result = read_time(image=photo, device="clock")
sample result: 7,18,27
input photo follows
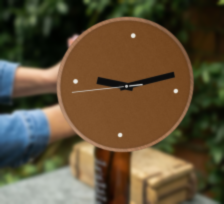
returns 9,11,43
